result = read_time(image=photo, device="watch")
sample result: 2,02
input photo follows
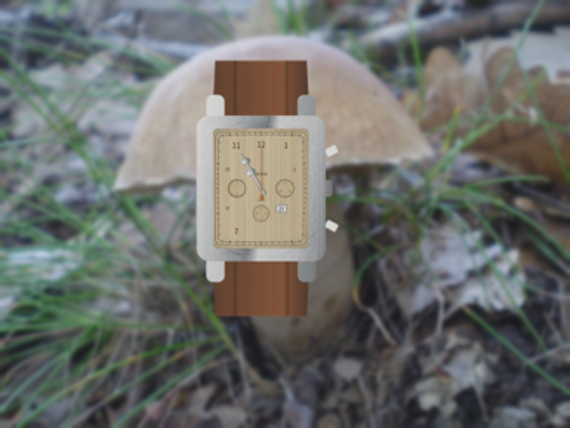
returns 10,55
